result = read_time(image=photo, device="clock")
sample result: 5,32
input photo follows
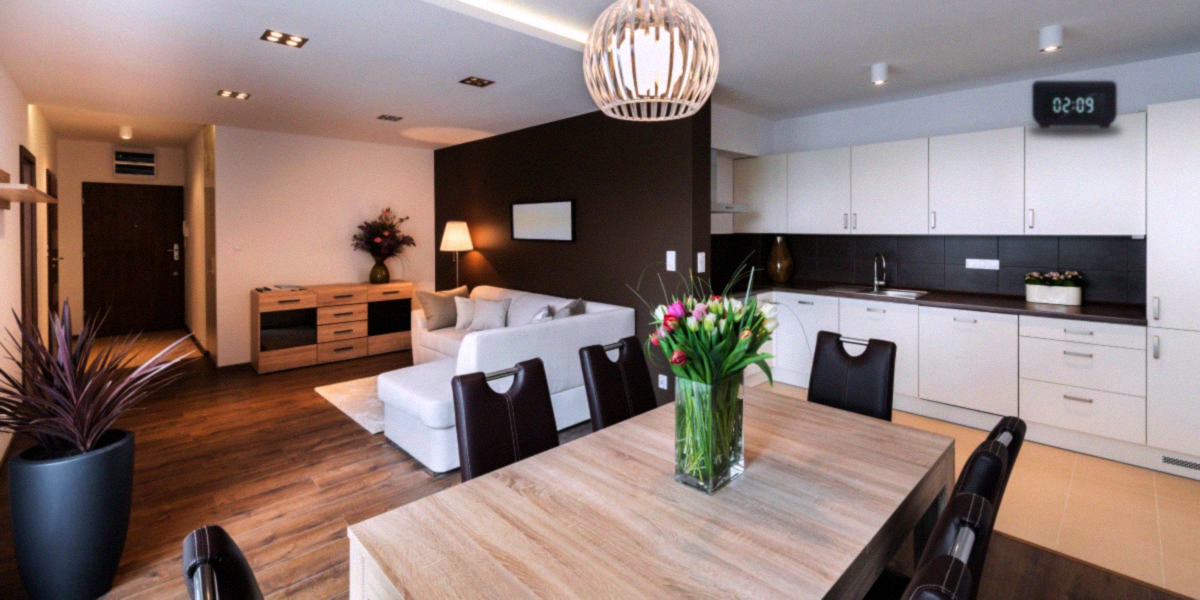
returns 2,09
